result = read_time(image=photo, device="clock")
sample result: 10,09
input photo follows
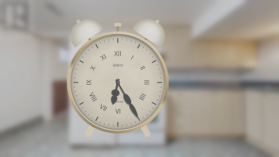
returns 6,25
